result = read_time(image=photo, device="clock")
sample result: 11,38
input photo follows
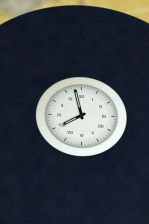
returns 7,58
